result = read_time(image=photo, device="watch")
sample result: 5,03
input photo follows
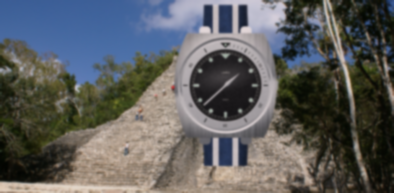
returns 1,38
